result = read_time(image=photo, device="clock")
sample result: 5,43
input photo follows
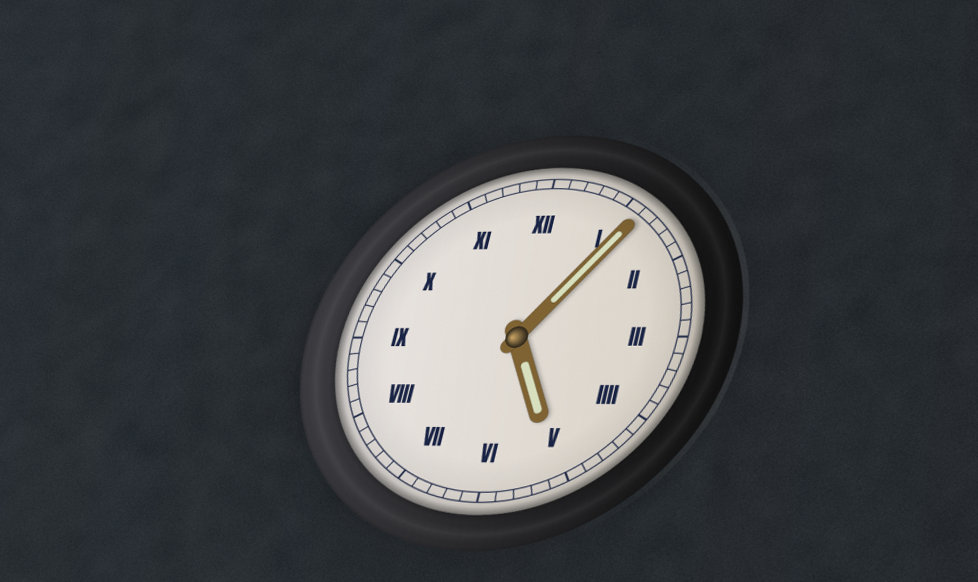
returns 5,06
